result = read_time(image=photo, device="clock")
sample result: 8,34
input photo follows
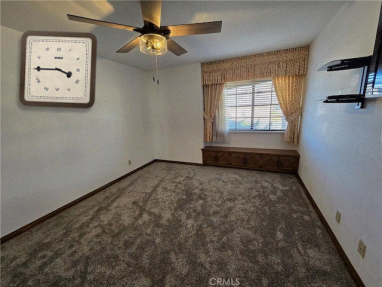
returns 3,45
